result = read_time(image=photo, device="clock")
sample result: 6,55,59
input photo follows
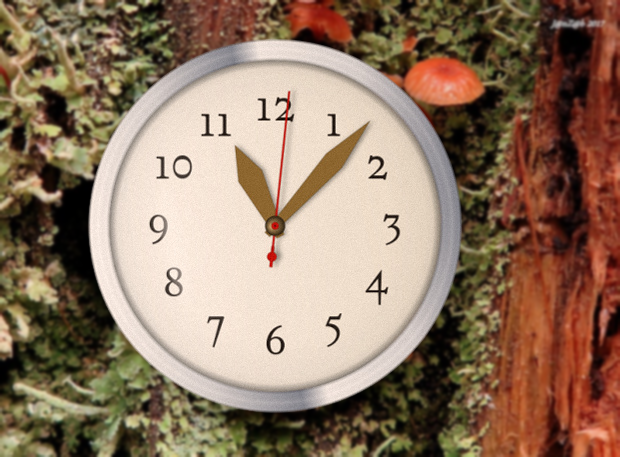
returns 11,07,01
